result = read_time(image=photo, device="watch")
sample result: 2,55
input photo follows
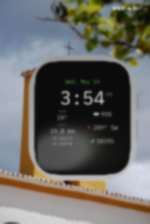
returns 3,54
